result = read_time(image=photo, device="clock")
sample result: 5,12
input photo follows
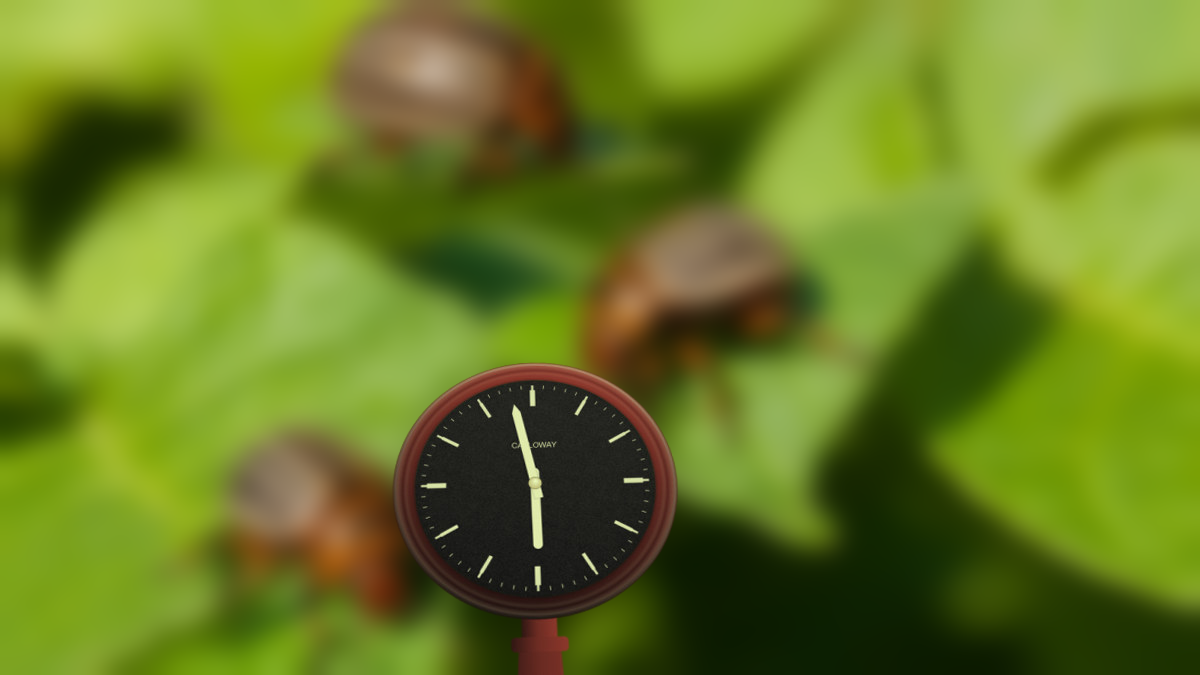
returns 5,58
